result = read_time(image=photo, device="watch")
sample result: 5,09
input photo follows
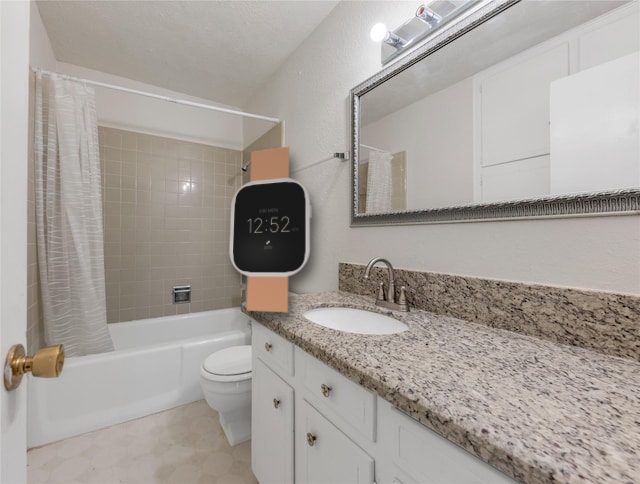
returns 12,52
